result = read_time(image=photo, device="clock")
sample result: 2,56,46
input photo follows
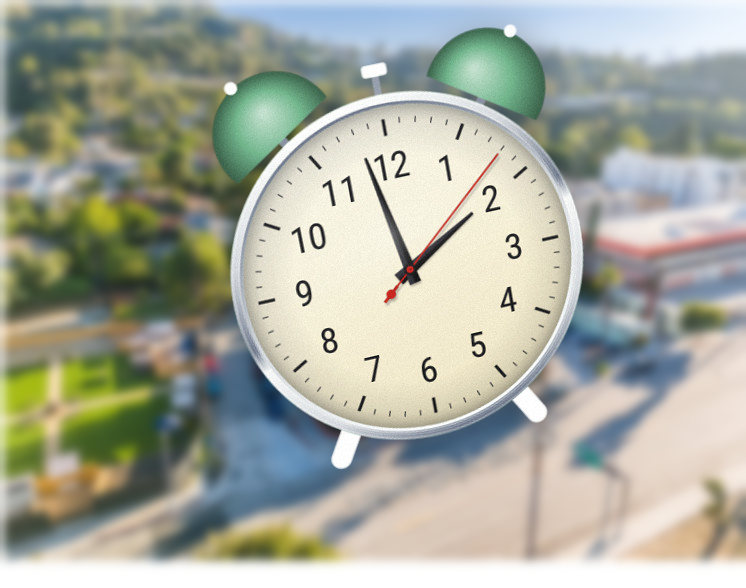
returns 1,58,08
